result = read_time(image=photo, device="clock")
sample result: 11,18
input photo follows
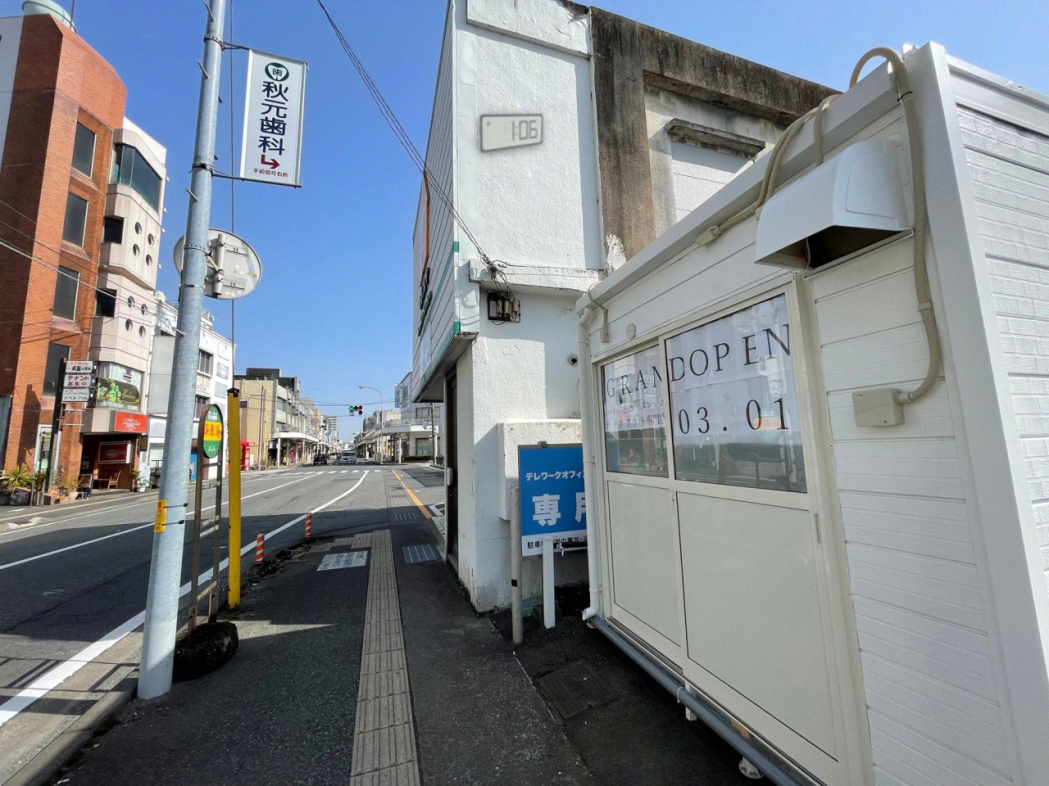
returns 1,06
